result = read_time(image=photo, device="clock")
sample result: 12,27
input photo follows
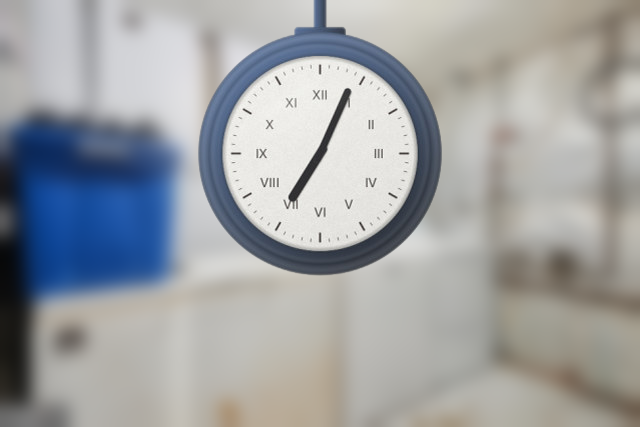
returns 7,04
